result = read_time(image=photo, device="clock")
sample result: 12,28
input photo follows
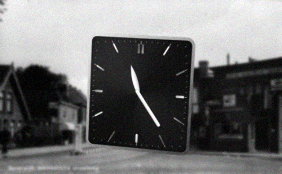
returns 11,24
